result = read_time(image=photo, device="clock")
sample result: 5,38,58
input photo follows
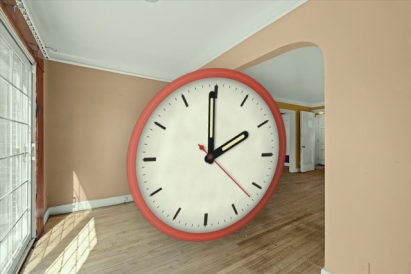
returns 1,59,22
